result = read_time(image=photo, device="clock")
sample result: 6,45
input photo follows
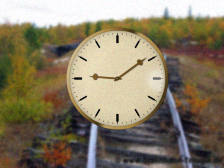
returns 9,09
